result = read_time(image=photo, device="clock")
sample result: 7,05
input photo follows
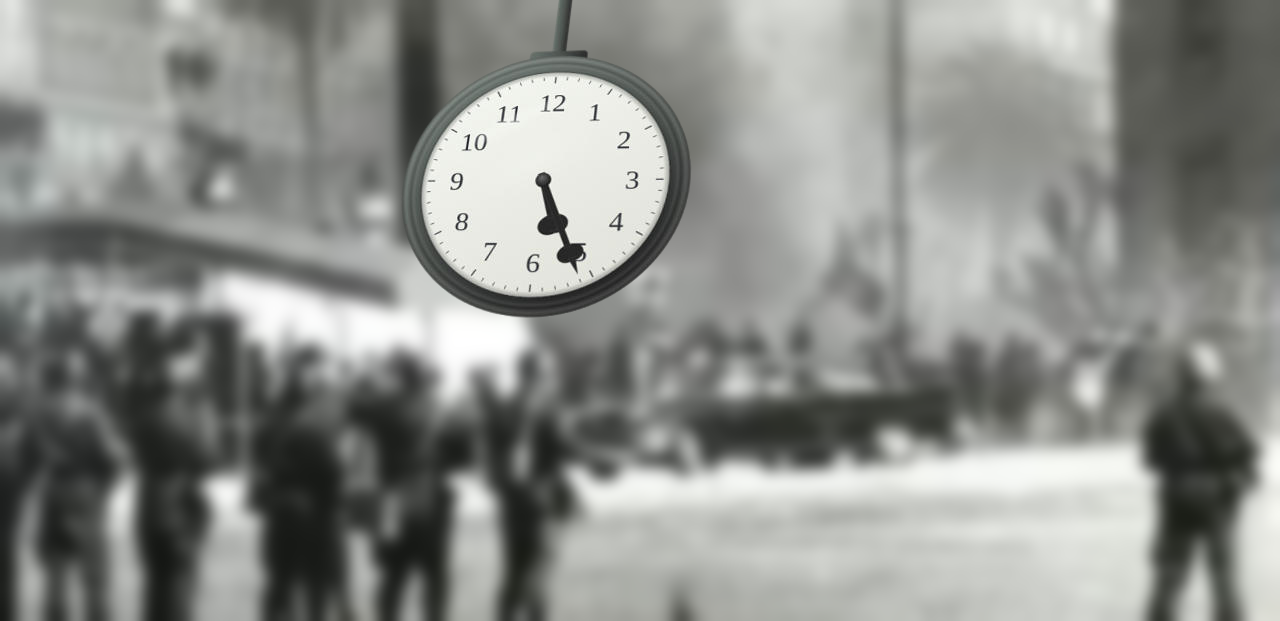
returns 5,26
